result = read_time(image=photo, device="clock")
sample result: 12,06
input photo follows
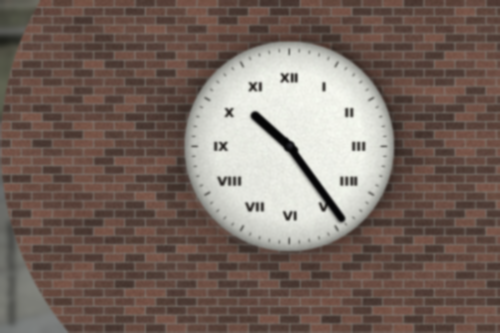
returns 10,24
